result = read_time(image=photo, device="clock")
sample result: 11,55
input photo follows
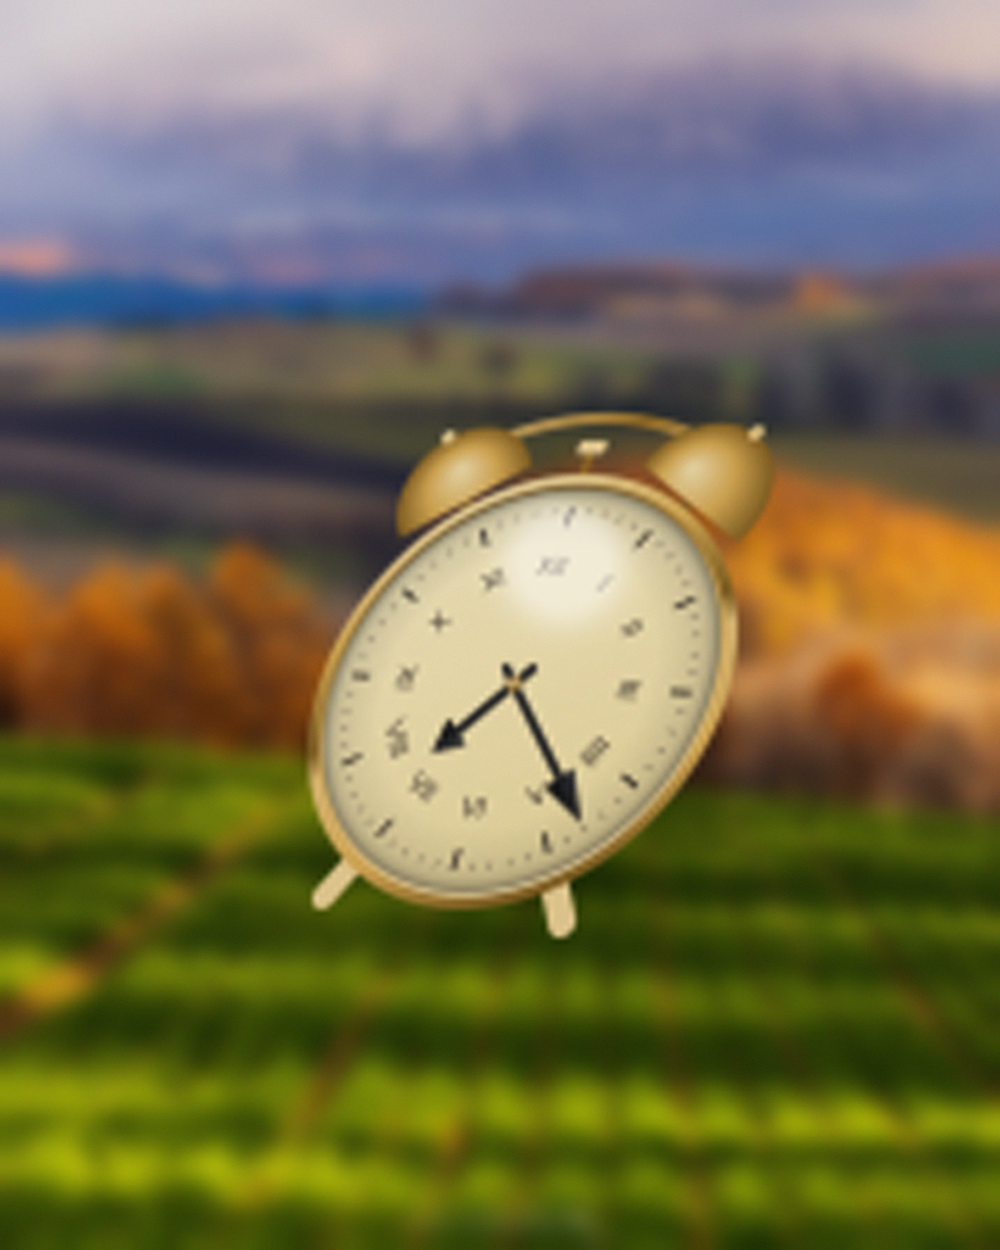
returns 7,23
